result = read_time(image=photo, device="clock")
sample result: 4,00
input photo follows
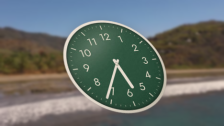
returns 5,36
